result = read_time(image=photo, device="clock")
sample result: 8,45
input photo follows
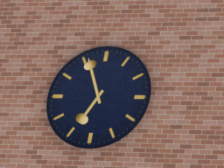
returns 6,56
